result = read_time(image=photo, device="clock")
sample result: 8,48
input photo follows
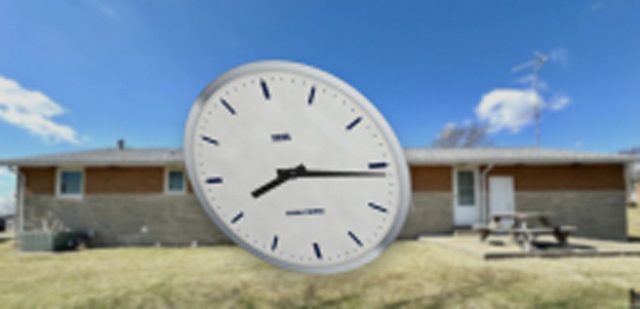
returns 8,16
